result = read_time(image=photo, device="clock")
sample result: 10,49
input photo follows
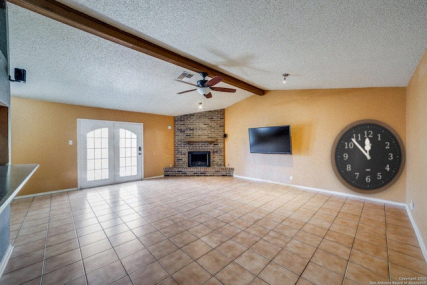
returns 11,53
